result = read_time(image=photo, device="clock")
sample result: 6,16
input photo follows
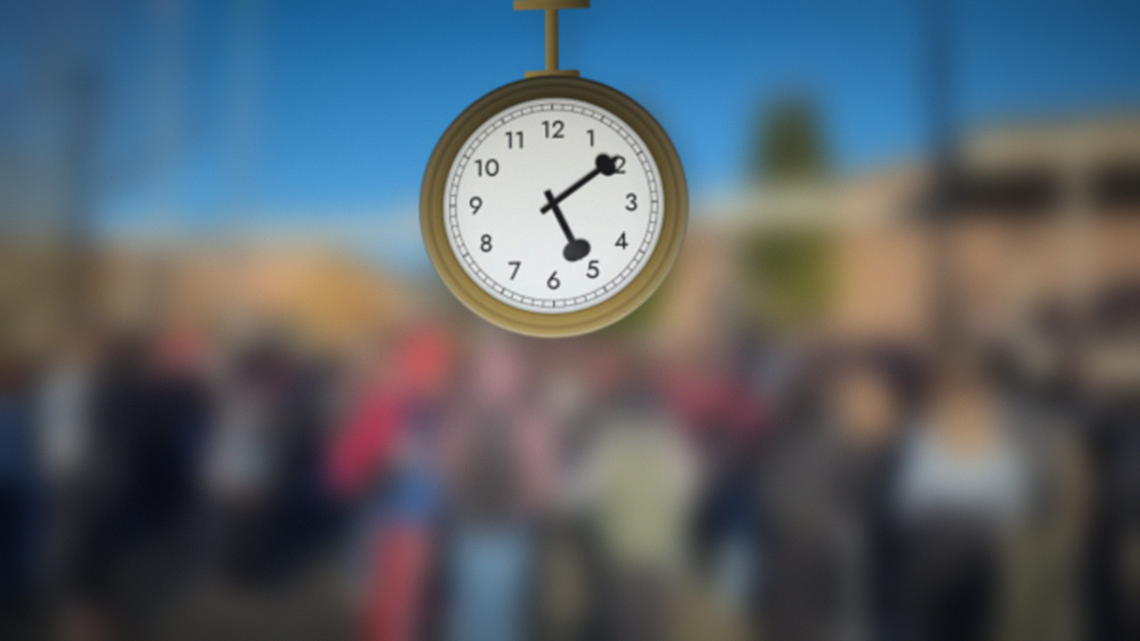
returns 5,09
